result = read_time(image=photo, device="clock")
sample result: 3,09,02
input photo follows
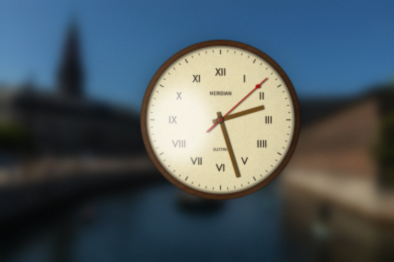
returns 2,27,08
